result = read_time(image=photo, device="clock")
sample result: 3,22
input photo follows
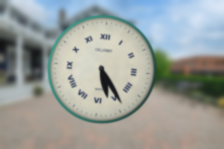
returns 5,24
